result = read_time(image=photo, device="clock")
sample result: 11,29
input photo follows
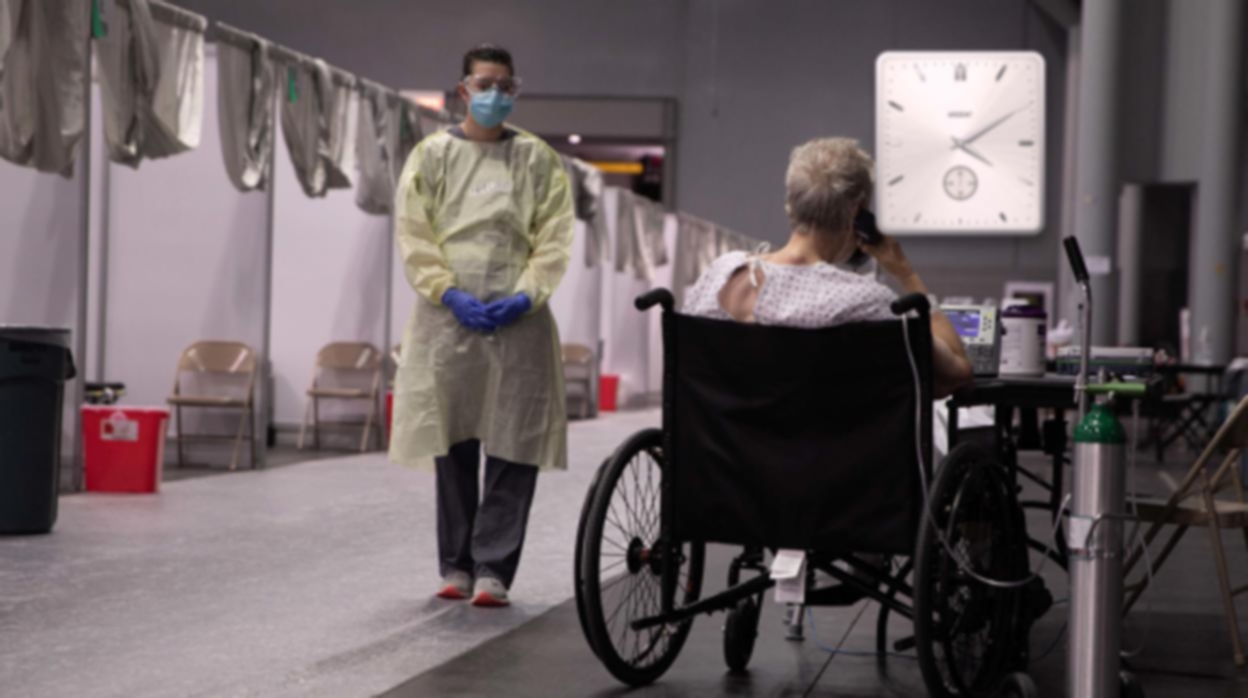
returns 4,10
